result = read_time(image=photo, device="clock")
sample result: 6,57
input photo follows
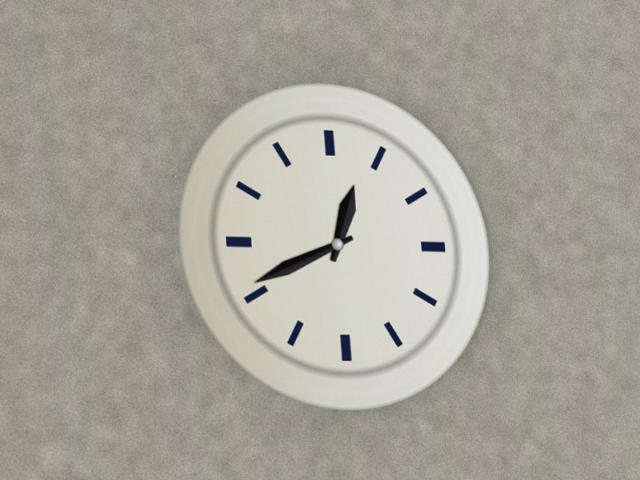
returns 12,41
